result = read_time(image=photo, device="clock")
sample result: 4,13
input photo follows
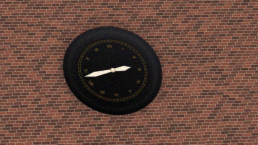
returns 2,43
